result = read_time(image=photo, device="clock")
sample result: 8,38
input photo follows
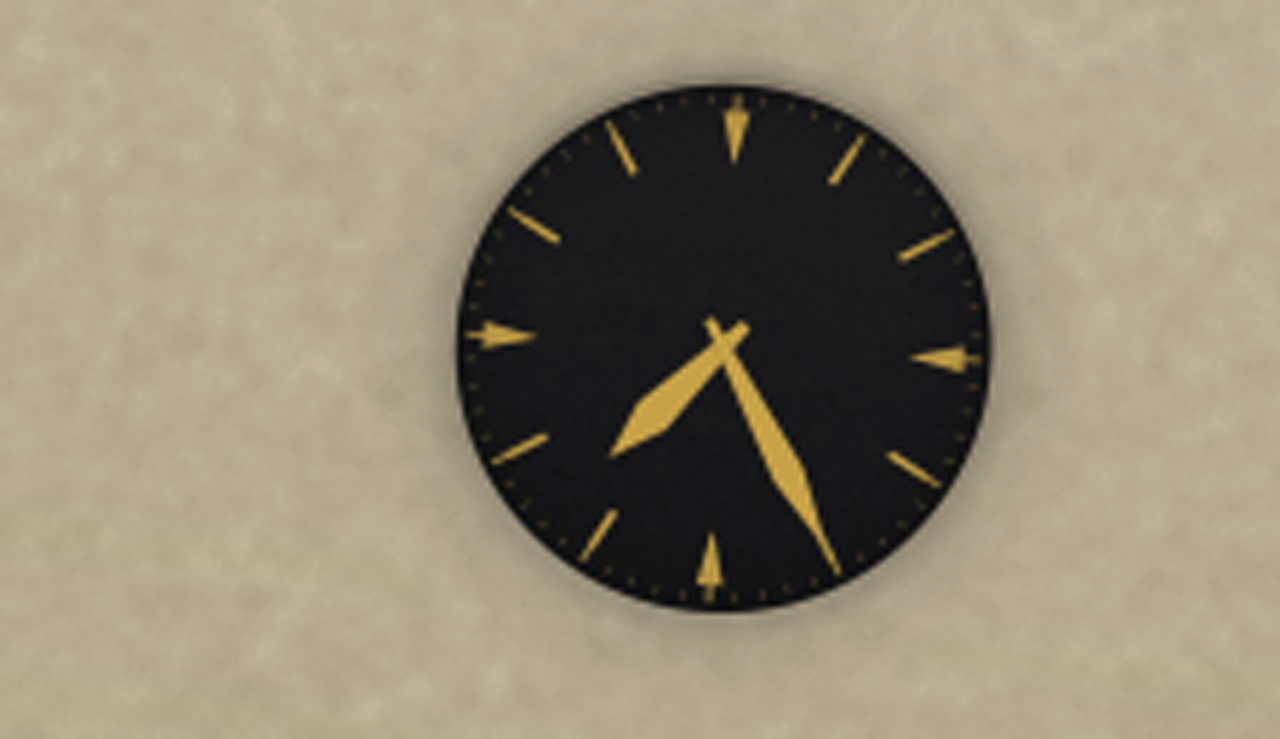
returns 7,25
